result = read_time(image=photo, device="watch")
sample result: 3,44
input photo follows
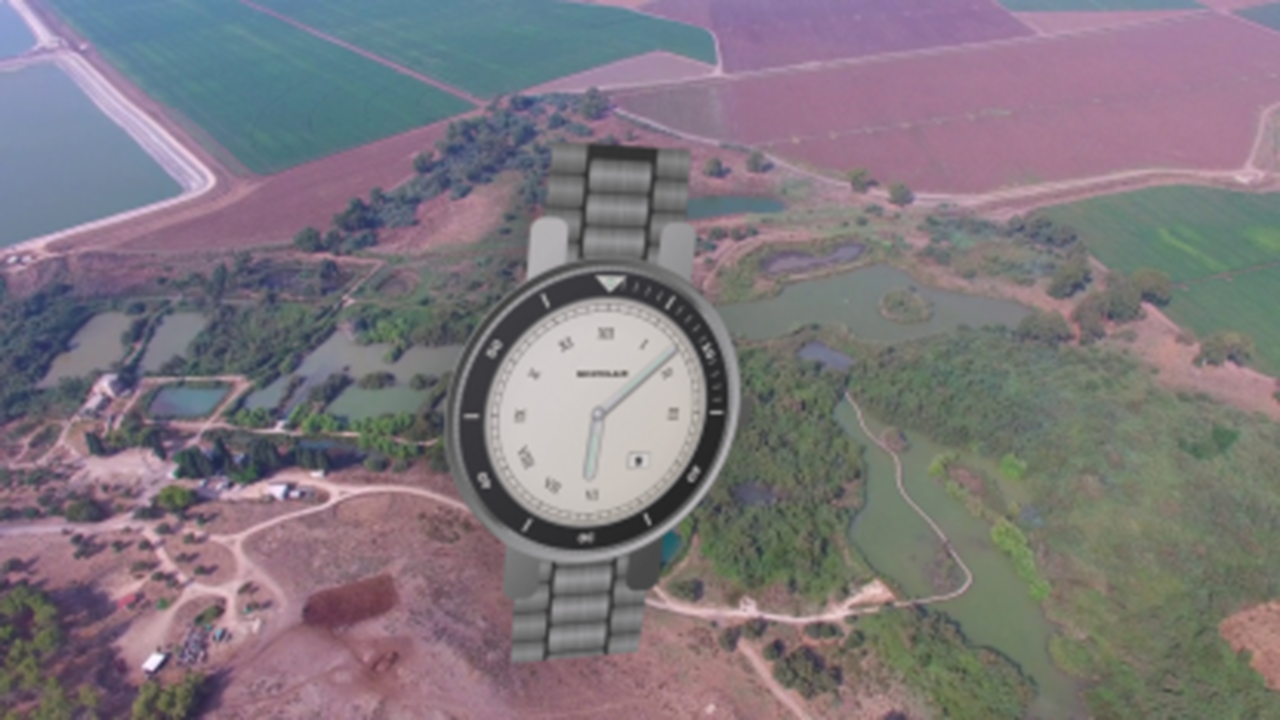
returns 6,08
